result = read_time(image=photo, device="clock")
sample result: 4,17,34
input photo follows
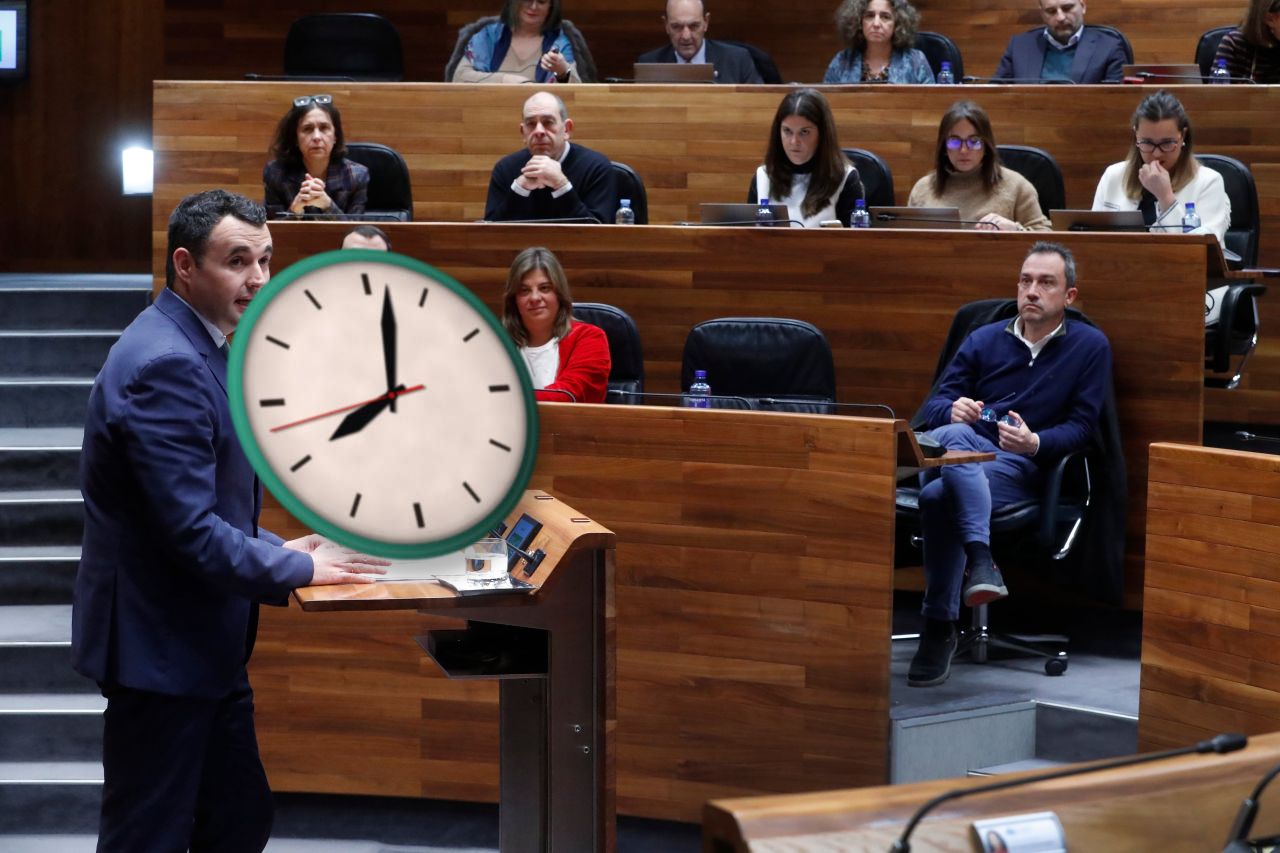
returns 8,01,43
